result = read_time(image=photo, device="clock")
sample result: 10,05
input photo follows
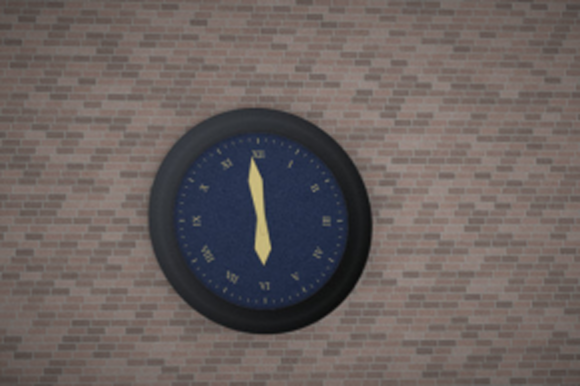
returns 5,59
